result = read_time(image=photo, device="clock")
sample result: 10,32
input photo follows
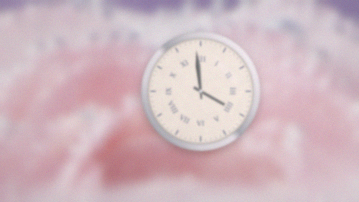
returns 3,59
